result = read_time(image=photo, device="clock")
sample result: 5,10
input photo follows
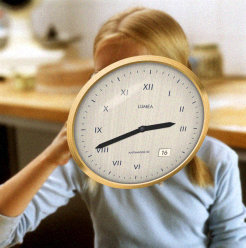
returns 2,41
